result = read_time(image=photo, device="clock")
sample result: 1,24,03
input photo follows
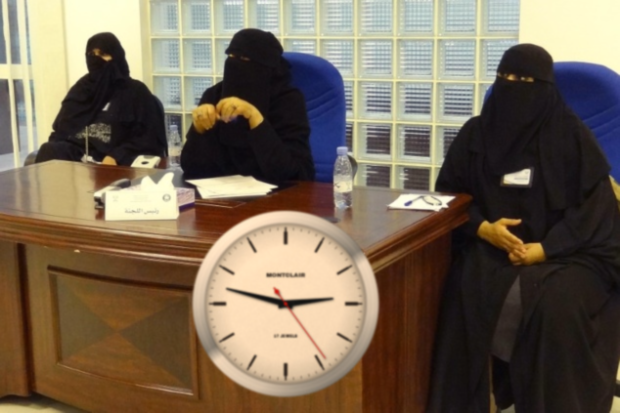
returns 2,47,24
